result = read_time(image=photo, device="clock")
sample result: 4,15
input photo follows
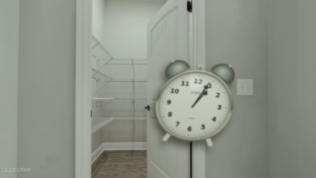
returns 1,04
